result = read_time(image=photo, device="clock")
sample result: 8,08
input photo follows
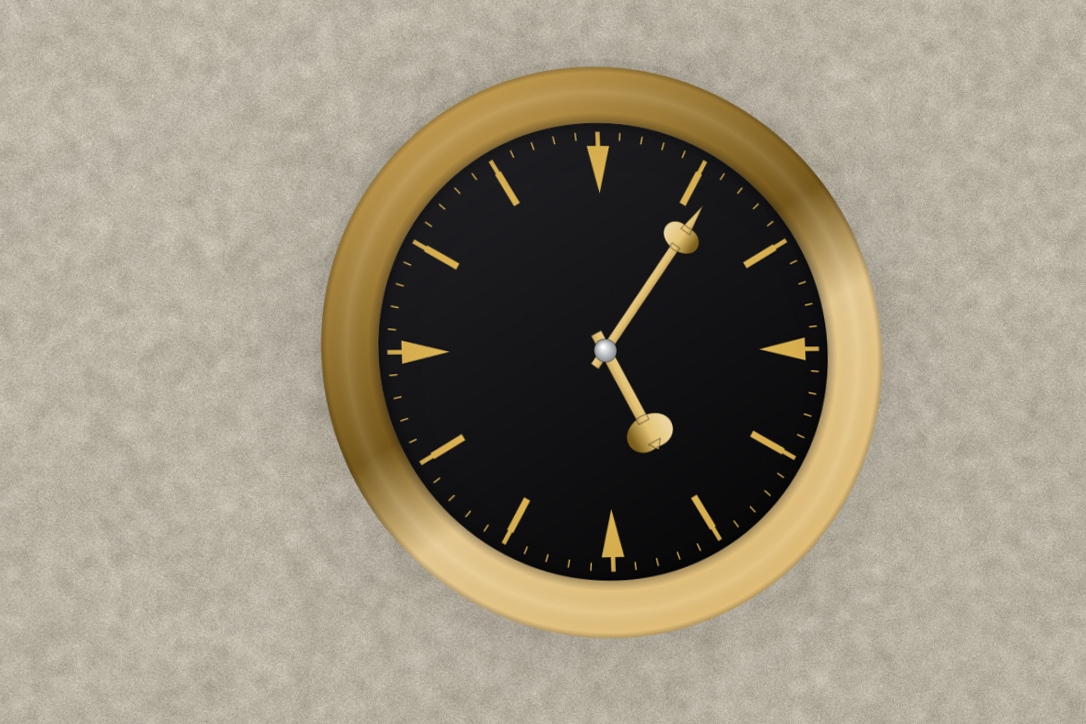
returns 5,06
